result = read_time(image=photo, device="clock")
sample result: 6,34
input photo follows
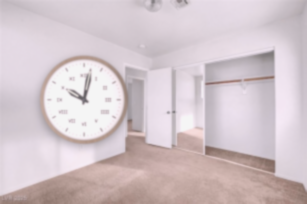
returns 10,02
